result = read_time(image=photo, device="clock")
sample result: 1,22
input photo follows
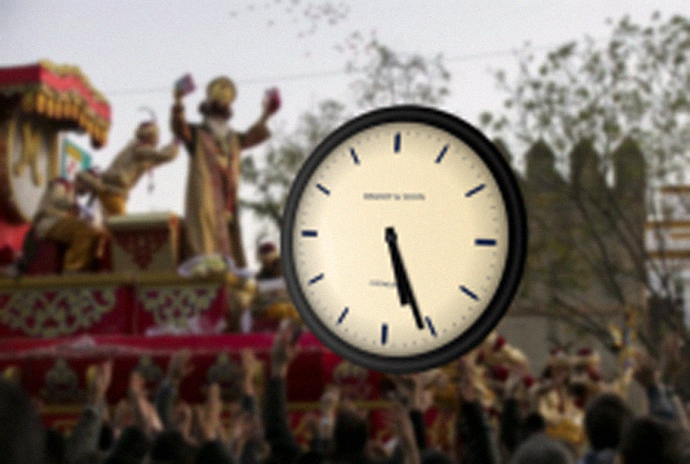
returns 5,26
